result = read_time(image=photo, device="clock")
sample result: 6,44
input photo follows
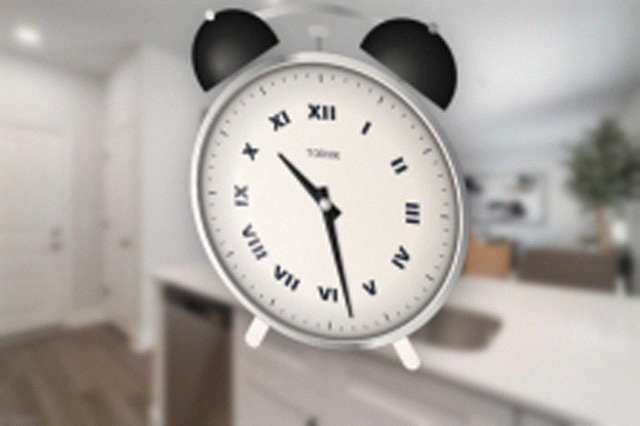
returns 10,28
